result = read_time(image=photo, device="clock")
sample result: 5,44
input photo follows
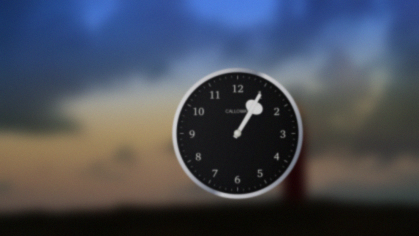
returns 1,05
